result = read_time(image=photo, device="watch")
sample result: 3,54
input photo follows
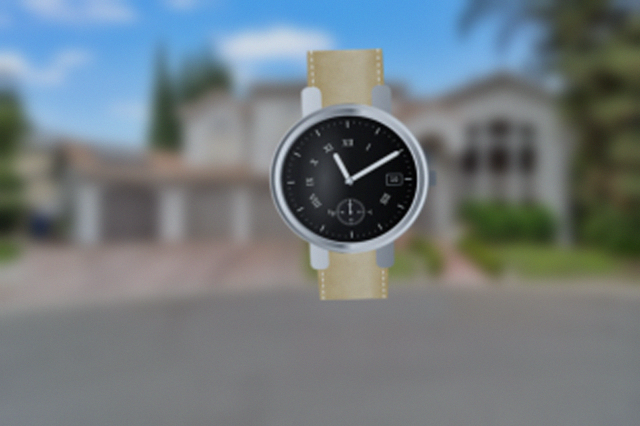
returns 11,10
